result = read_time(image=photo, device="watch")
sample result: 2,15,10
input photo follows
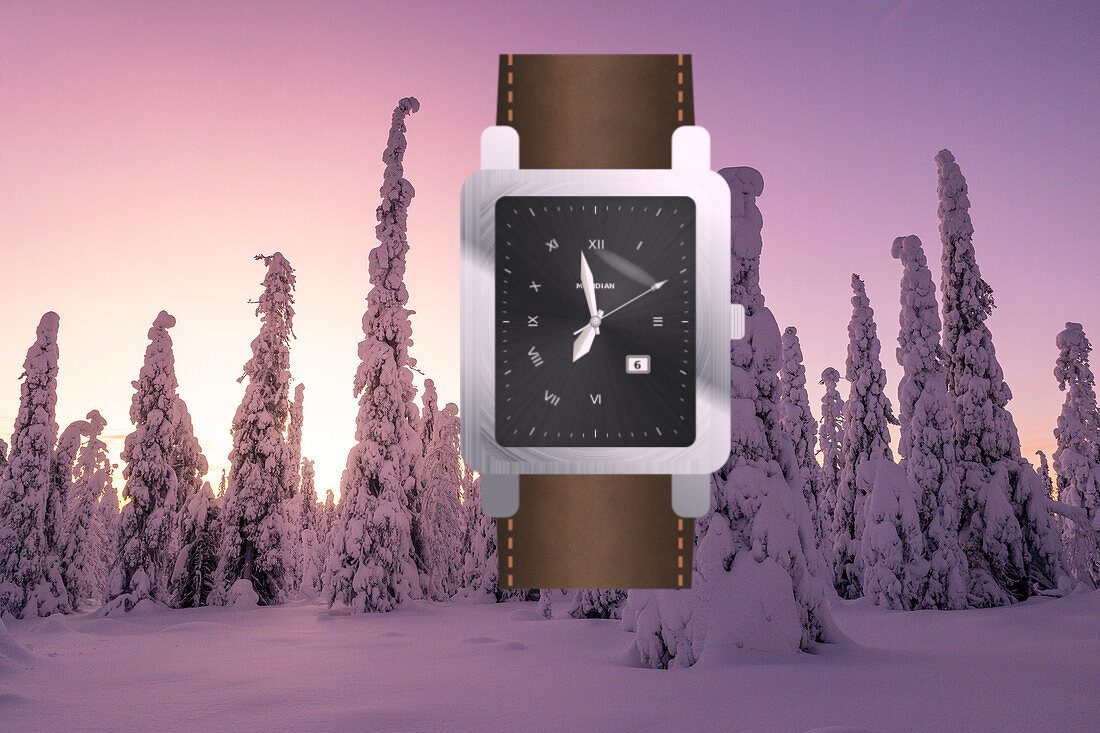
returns 6,58,10
